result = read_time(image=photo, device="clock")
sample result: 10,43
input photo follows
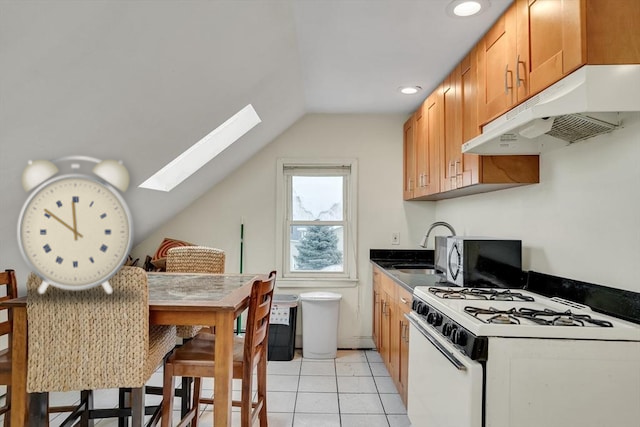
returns 11,51
